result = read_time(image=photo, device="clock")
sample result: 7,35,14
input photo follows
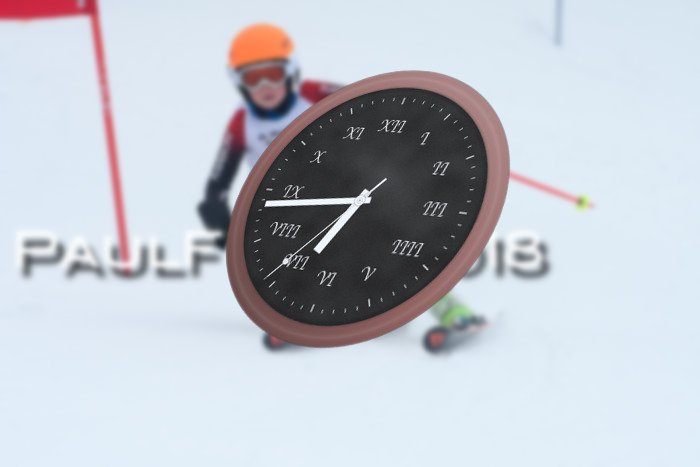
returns 6,43,36
